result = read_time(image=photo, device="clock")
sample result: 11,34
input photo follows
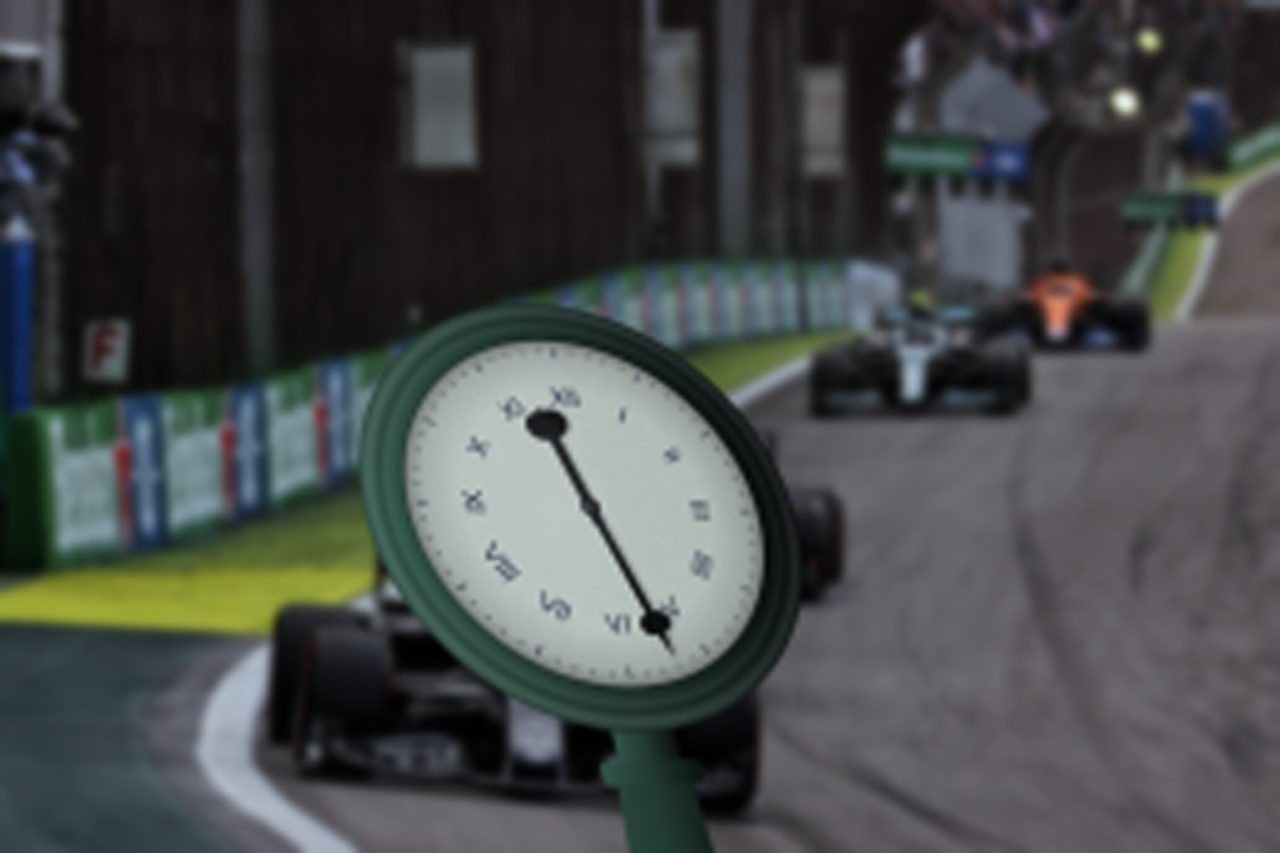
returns 11,27
